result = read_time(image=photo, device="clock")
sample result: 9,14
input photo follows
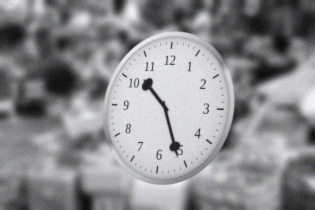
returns 10,26
